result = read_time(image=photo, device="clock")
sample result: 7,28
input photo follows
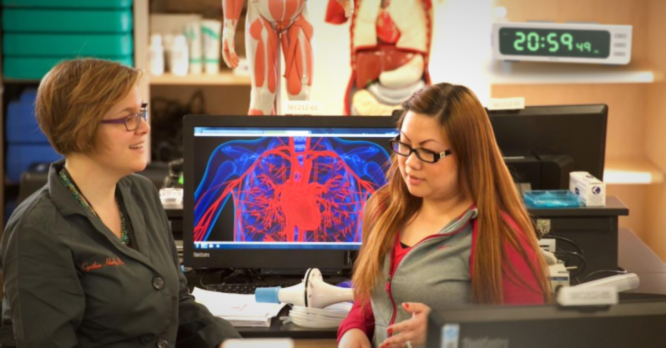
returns 20,59
